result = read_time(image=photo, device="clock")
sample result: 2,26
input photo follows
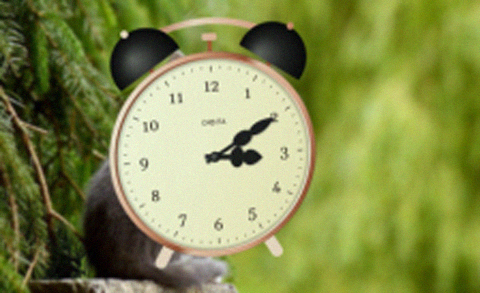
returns 3,10
